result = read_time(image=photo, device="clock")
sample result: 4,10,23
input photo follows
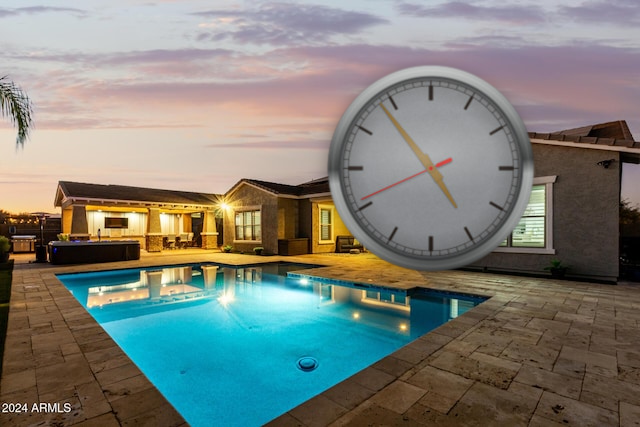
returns 4,53,41
